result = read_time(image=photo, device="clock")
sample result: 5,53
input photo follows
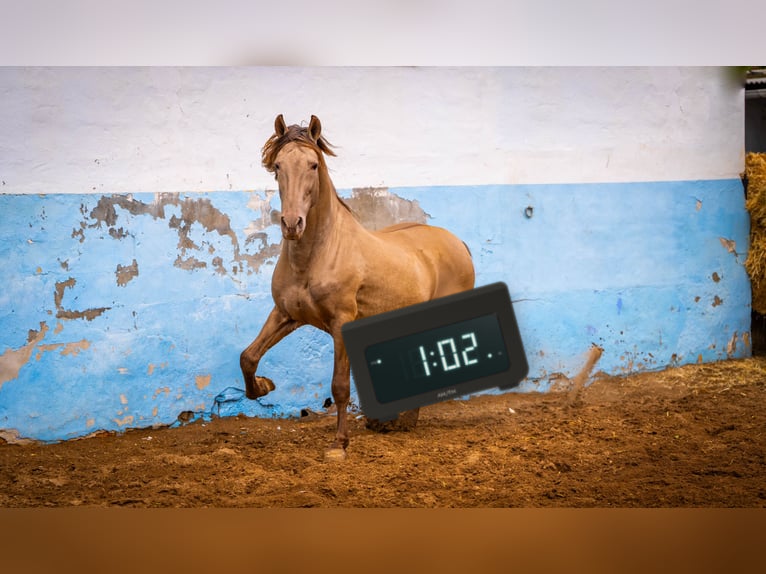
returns 1,02
